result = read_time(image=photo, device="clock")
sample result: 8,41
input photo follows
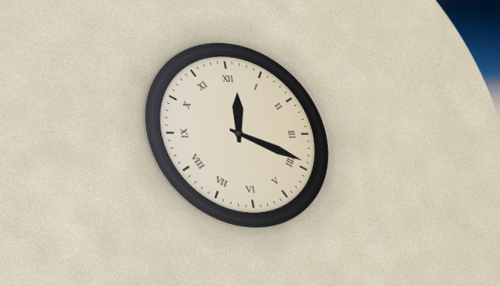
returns 12,19
